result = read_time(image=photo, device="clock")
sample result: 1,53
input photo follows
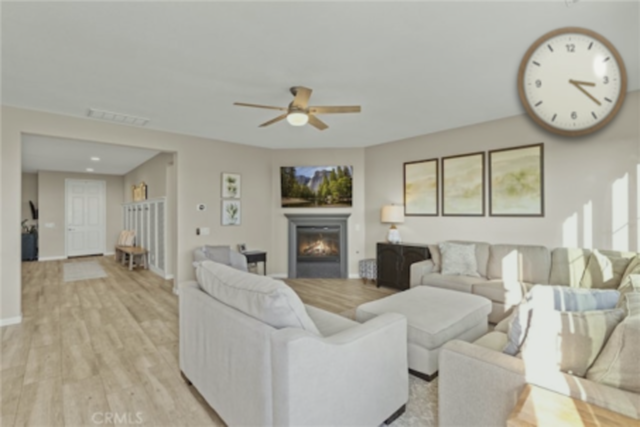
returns 3,22
